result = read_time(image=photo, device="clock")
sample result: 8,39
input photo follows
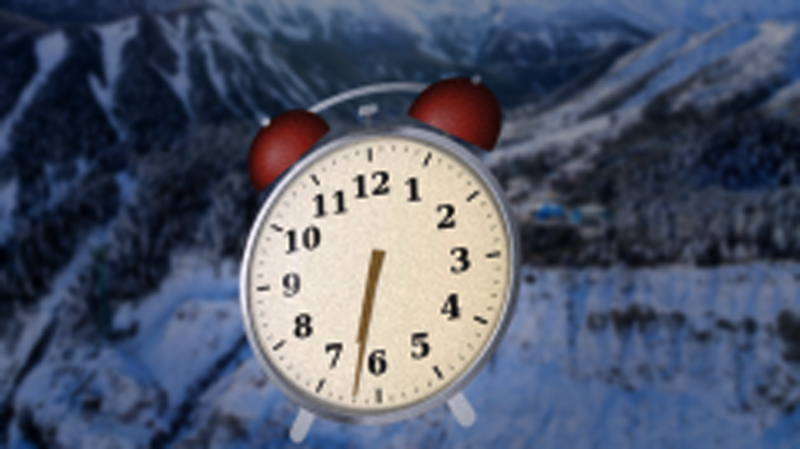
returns 6,32
